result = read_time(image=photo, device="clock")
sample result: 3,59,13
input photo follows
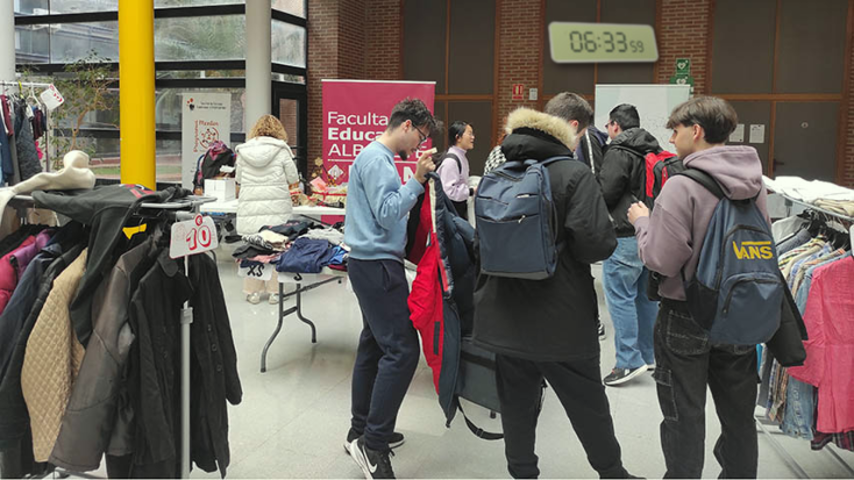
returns 6,33,59
